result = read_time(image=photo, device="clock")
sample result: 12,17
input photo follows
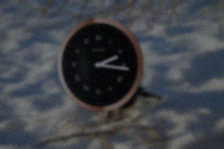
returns 2,16
